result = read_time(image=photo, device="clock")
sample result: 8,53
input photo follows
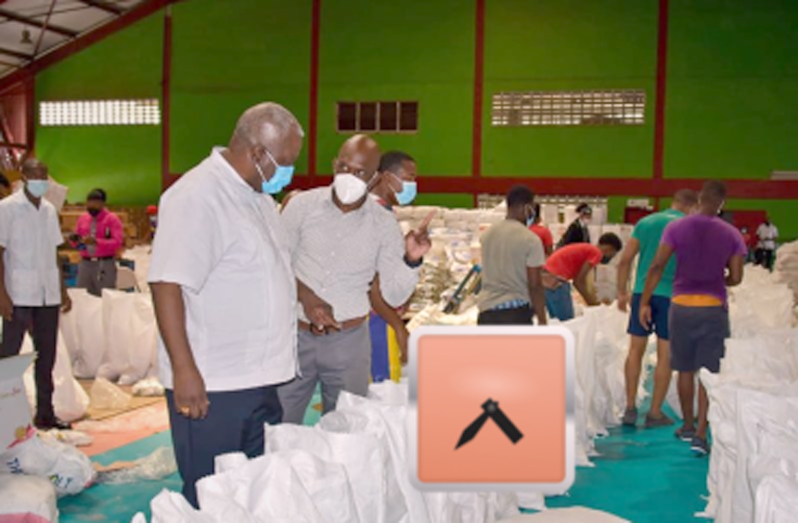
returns 4,37
